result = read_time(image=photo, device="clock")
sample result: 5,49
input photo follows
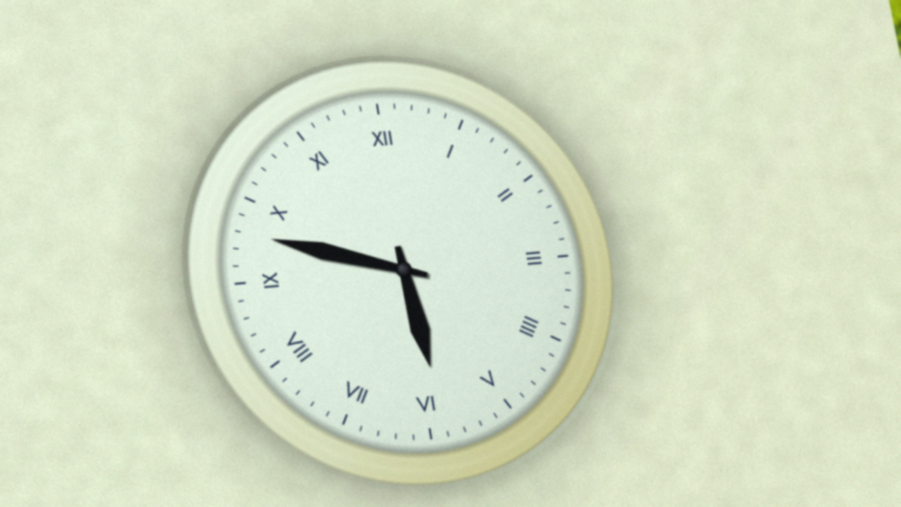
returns 5,48
